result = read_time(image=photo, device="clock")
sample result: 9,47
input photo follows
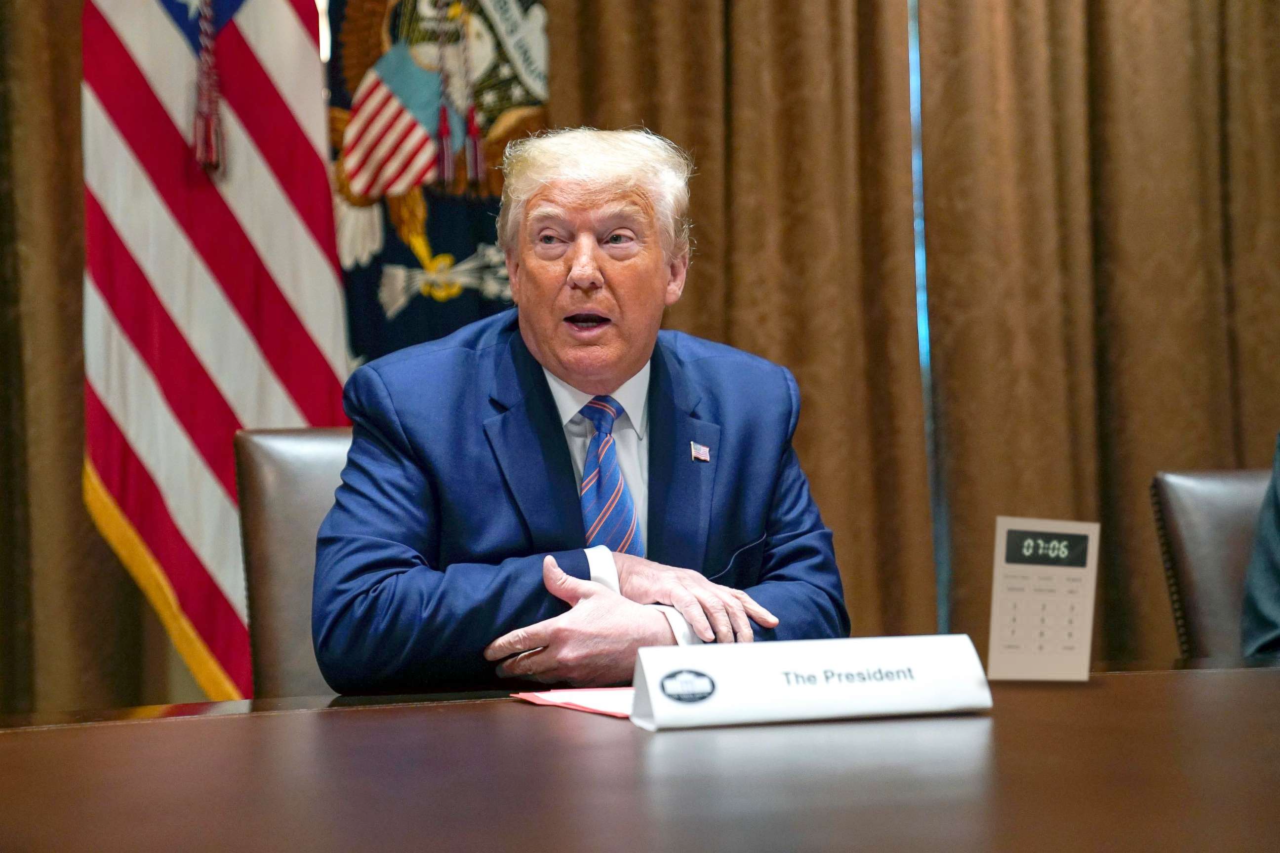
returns 7,06
